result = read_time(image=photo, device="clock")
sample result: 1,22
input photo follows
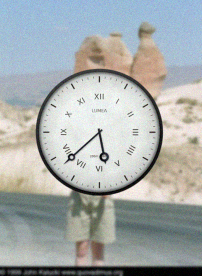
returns 5,38
